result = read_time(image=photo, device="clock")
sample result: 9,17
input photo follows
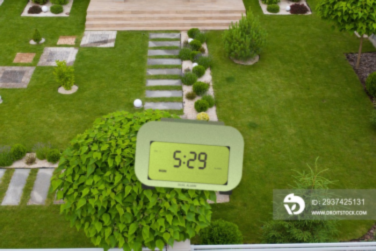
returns 5,29
